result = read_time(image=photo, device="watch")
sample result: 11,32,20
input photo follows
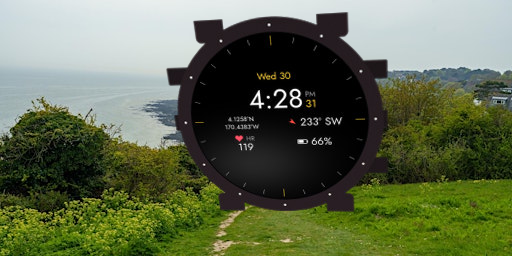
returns 4,28,31
